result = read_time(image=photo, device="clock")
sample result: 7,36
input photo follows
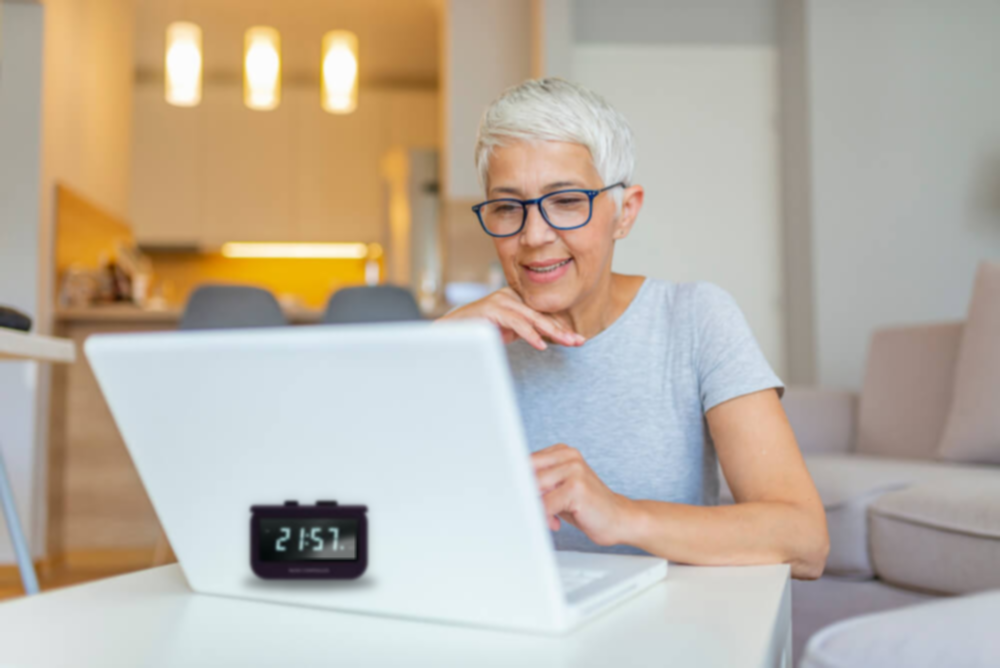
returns 21,57
